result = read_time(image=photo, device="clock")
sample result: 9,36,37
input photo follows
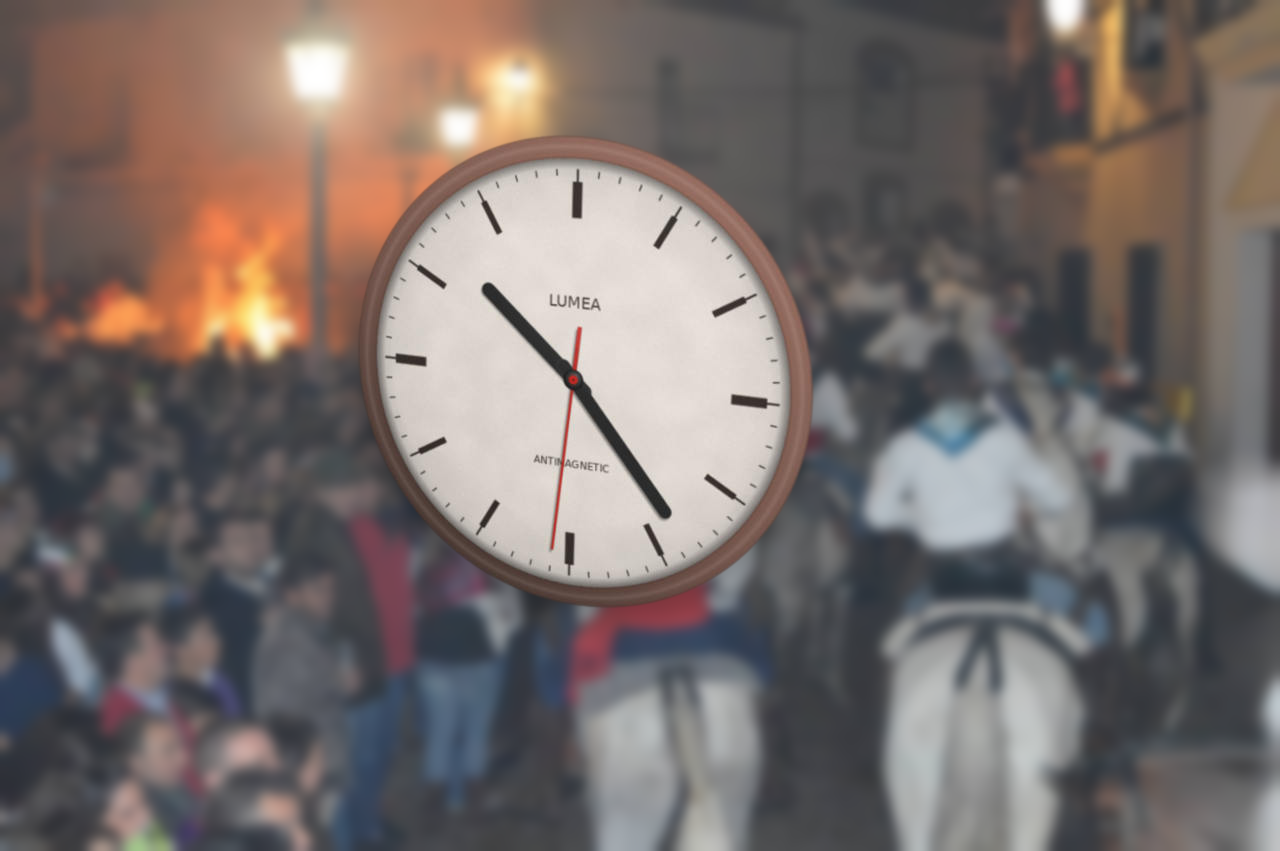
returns 10,23,31
